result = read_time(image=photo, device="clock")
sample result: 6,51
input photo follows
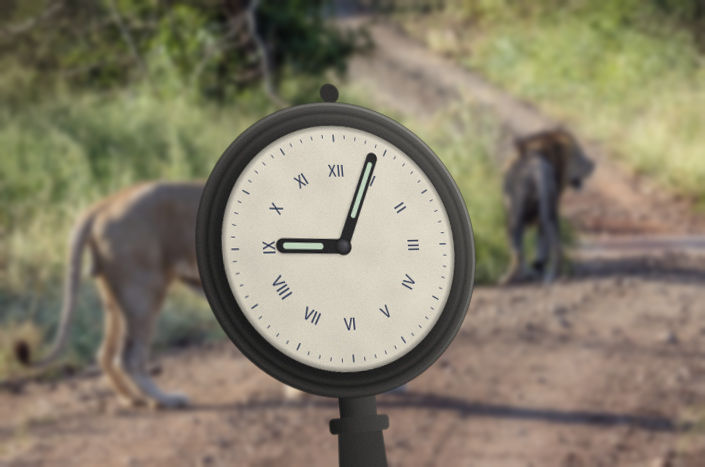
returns 9,04
